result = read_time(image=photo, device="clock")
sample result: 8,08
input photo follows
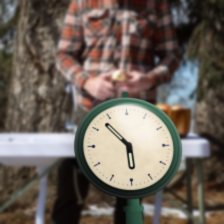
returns 5,53
